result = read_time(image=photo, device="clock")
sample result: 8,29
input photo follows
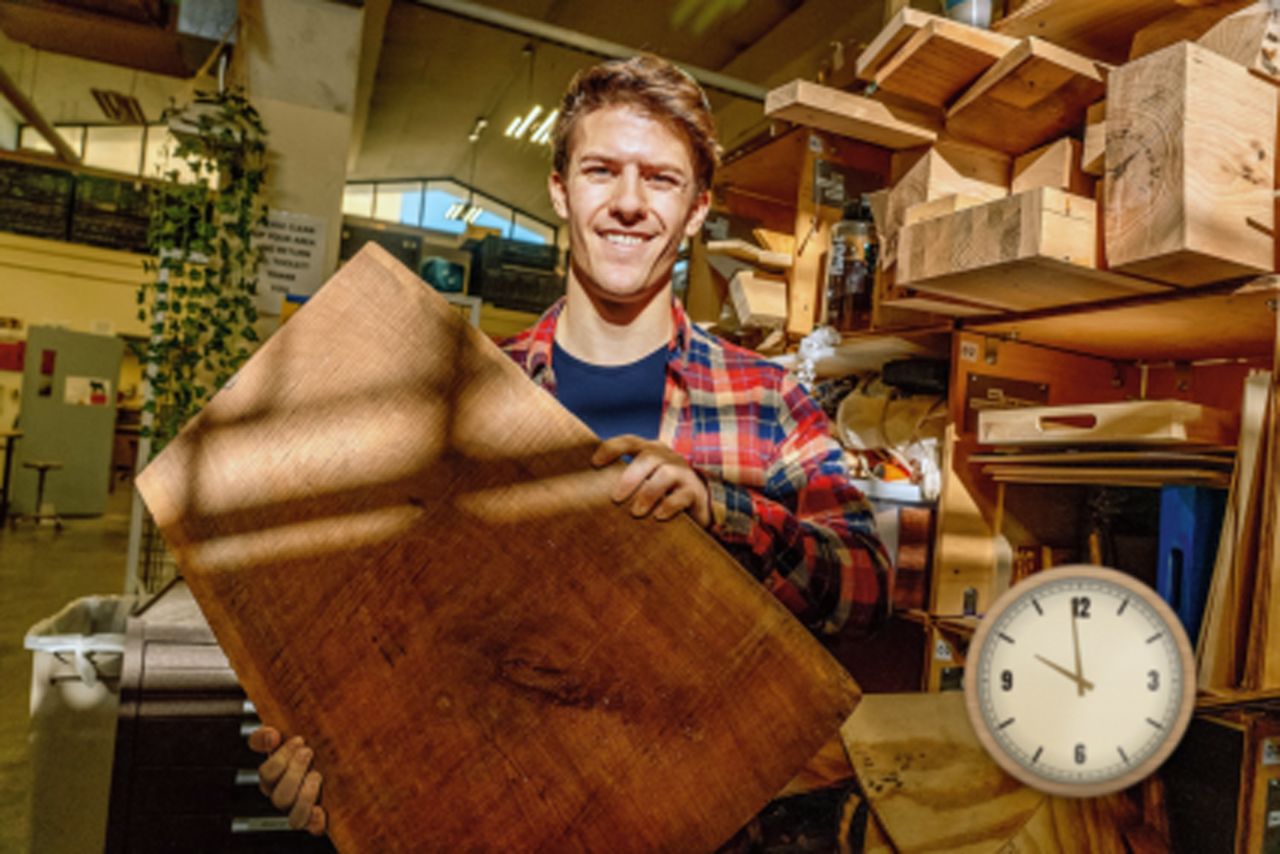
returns 9,59
